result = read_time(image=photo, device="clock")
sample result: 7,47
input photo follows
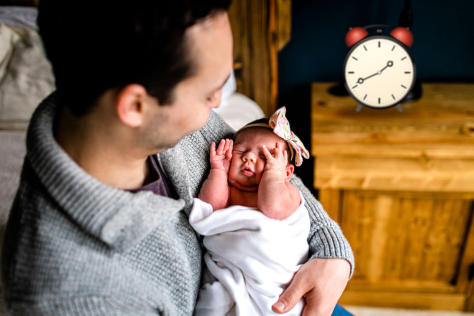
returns 1,41
